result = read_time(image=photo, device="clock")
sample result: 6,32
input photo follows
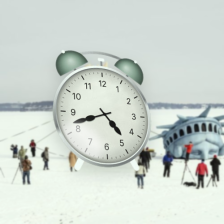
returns 4,42
